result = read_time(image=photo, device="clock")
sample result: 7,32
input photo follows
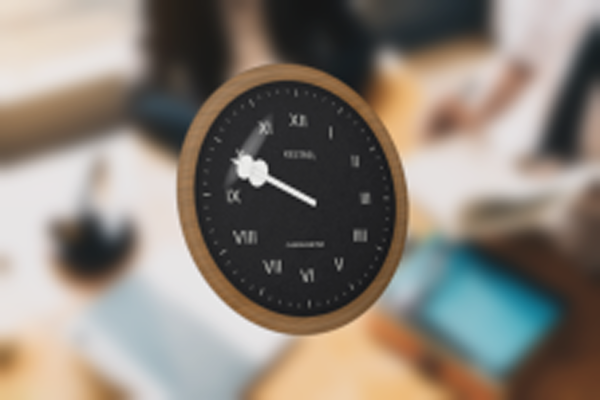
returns 9,49
